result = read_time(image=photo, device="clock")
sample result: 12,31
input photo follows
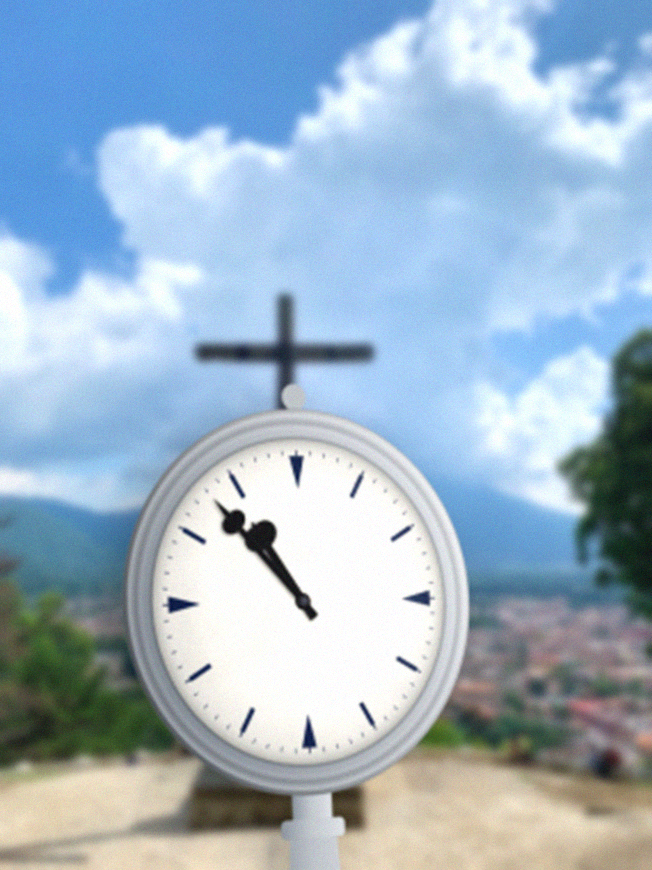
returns 10,53
